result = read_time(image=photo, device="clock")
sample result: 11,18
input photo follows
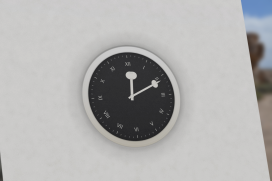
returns 12,11
